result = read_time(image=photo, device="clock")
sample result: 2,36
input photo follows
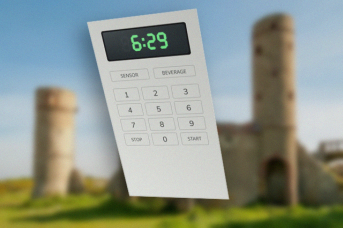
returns 6,29
